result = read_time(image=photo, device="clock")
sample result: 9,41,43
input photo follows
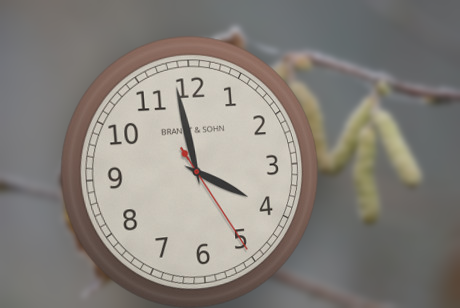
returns 3,58,25
